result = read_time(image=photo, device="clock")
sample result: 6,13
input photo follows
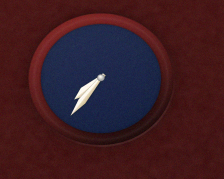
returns 7,36
